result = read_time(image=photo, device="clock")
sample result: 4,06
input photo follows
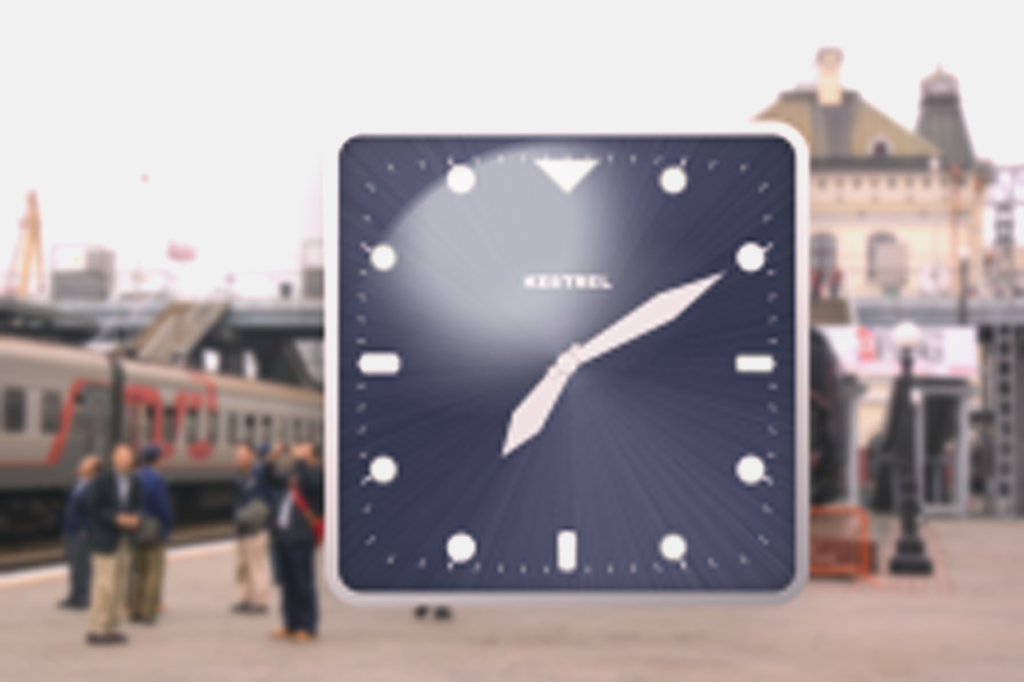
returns 7,10
